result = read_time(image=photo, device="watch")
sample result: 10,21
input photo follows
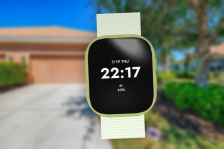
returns 22,17
